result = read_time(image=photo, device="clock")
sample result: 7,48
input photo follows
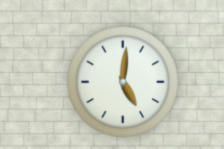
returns 5,01
